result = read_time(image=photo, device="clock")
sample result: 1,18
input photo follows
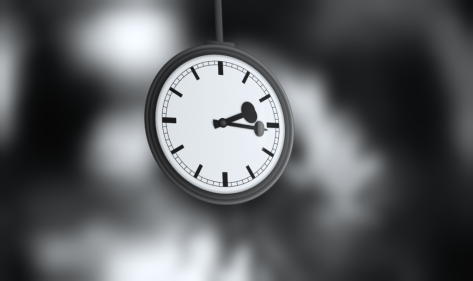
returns 2,16
